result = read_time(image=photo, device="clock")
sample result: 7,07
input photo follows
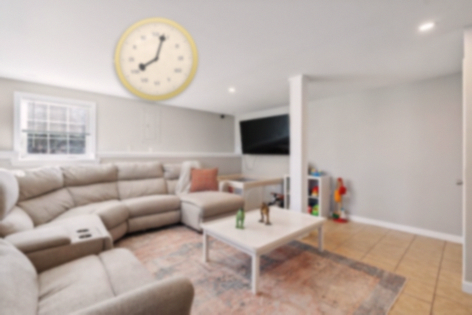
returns 8,03
